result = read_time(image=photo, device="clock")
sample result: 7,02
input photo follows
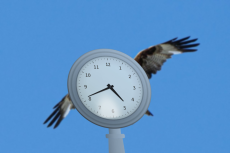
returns 4,41
